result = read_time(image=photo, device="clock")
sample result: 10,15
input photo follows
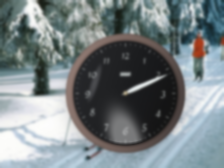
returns 2,11
